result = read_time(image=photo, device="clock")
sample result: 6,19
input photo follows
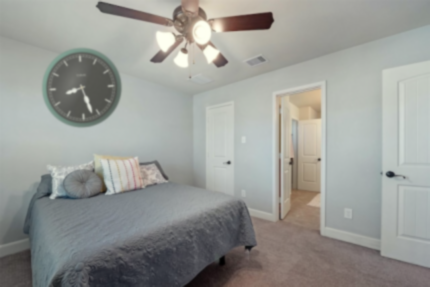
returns 8,27
